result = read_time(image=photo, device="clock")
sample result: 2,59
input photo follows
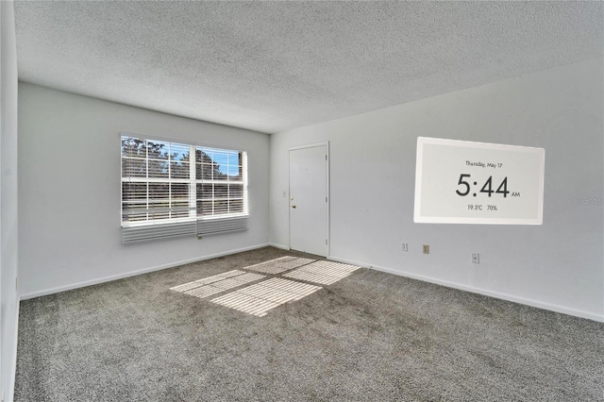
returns 5,44
